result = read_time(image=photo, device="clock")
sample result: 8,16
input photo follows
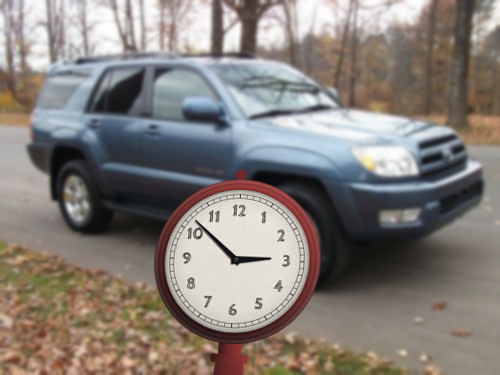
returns 2,52
